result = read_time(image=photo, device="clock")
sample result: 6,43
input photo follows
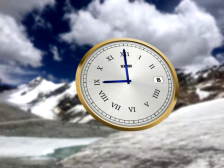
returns 9,00
